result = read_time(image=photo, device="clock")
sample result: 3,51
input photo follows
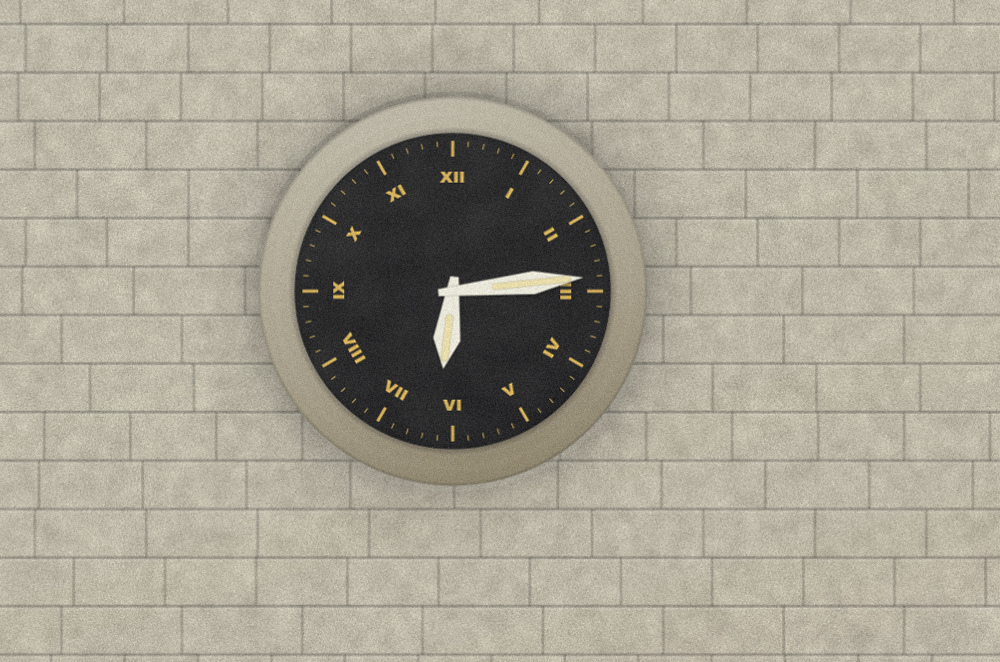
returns 6,14
